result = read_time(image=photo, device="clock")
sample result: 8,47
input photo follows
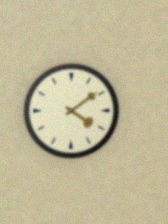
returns 4,09
